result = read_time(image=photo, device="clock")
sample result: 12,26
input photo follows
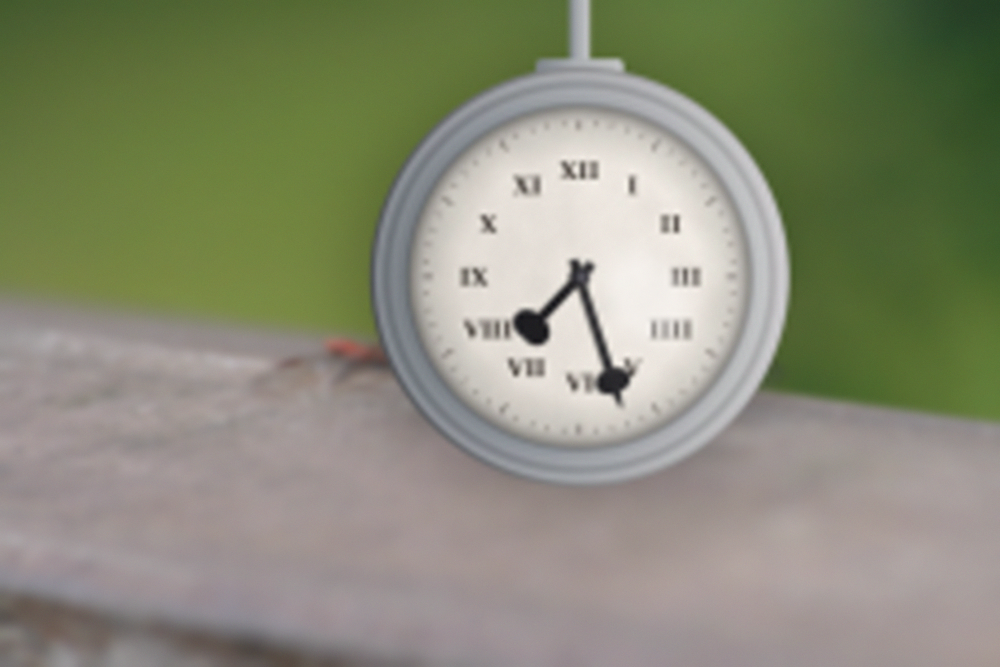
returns 7,27
